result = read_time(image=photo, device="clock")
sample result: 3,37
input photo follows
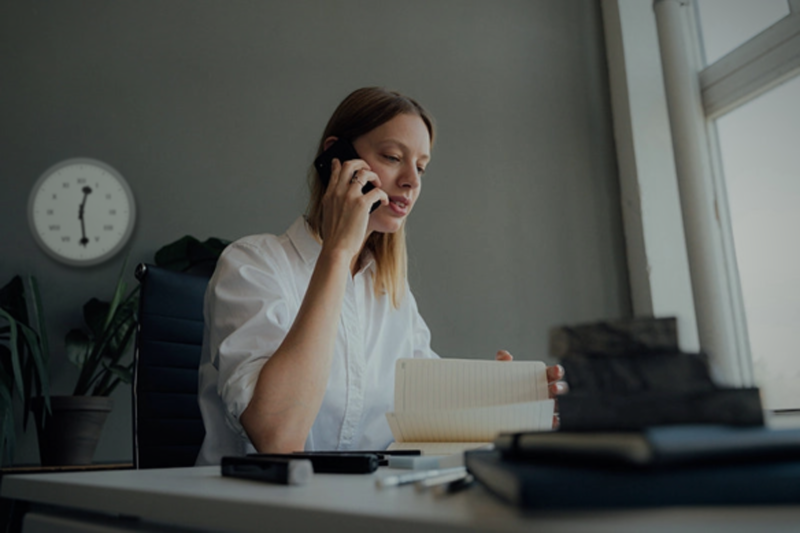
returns 12,29
